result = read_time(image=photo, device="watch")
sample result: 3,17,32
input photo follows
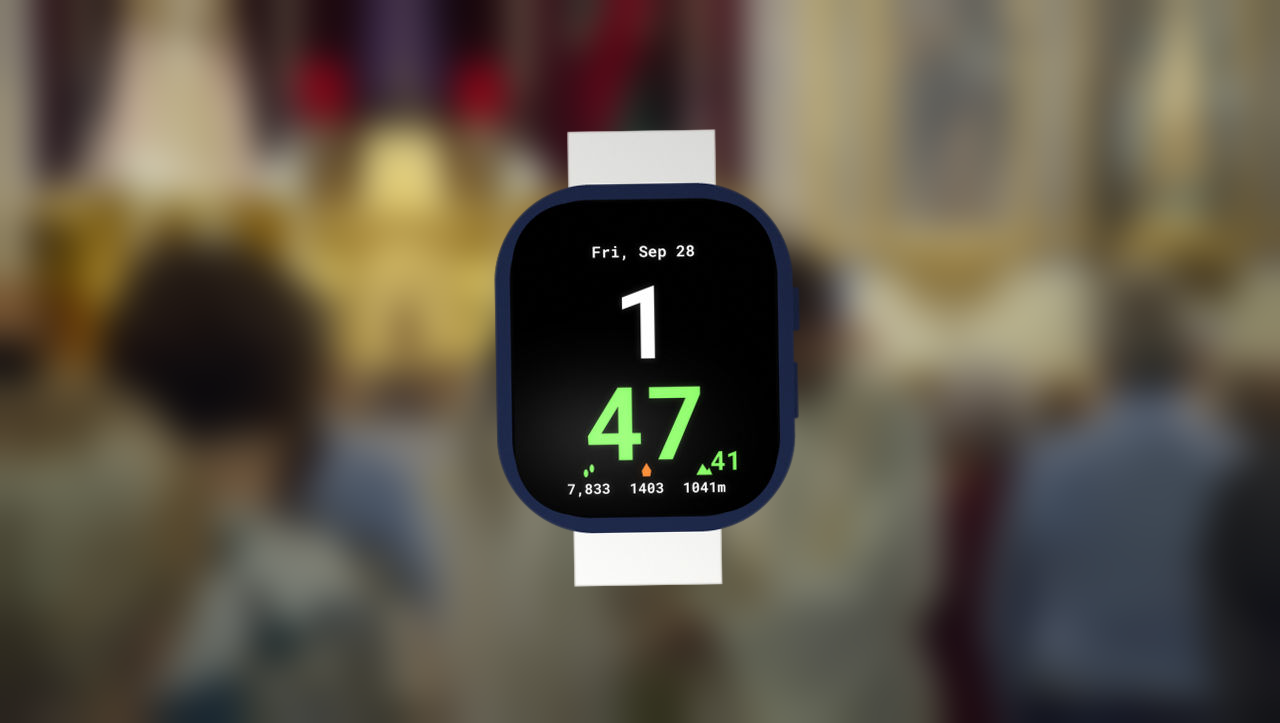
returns 1,47,41
